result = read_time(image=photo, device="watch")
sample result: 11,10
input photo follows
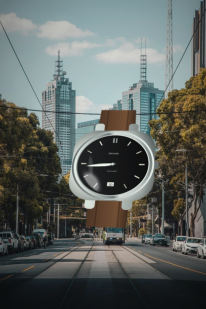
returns 8,44
